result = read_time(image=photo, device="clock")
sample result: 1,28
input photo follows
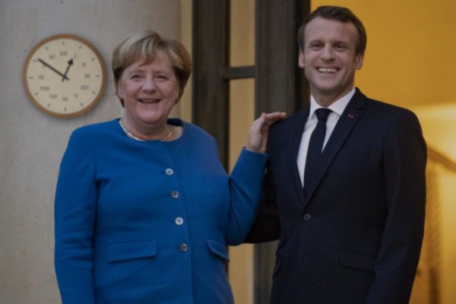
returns 12,51
